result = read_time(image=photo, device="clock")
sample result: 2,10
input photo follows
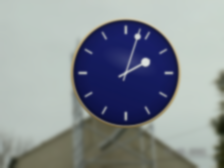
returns 2,03
